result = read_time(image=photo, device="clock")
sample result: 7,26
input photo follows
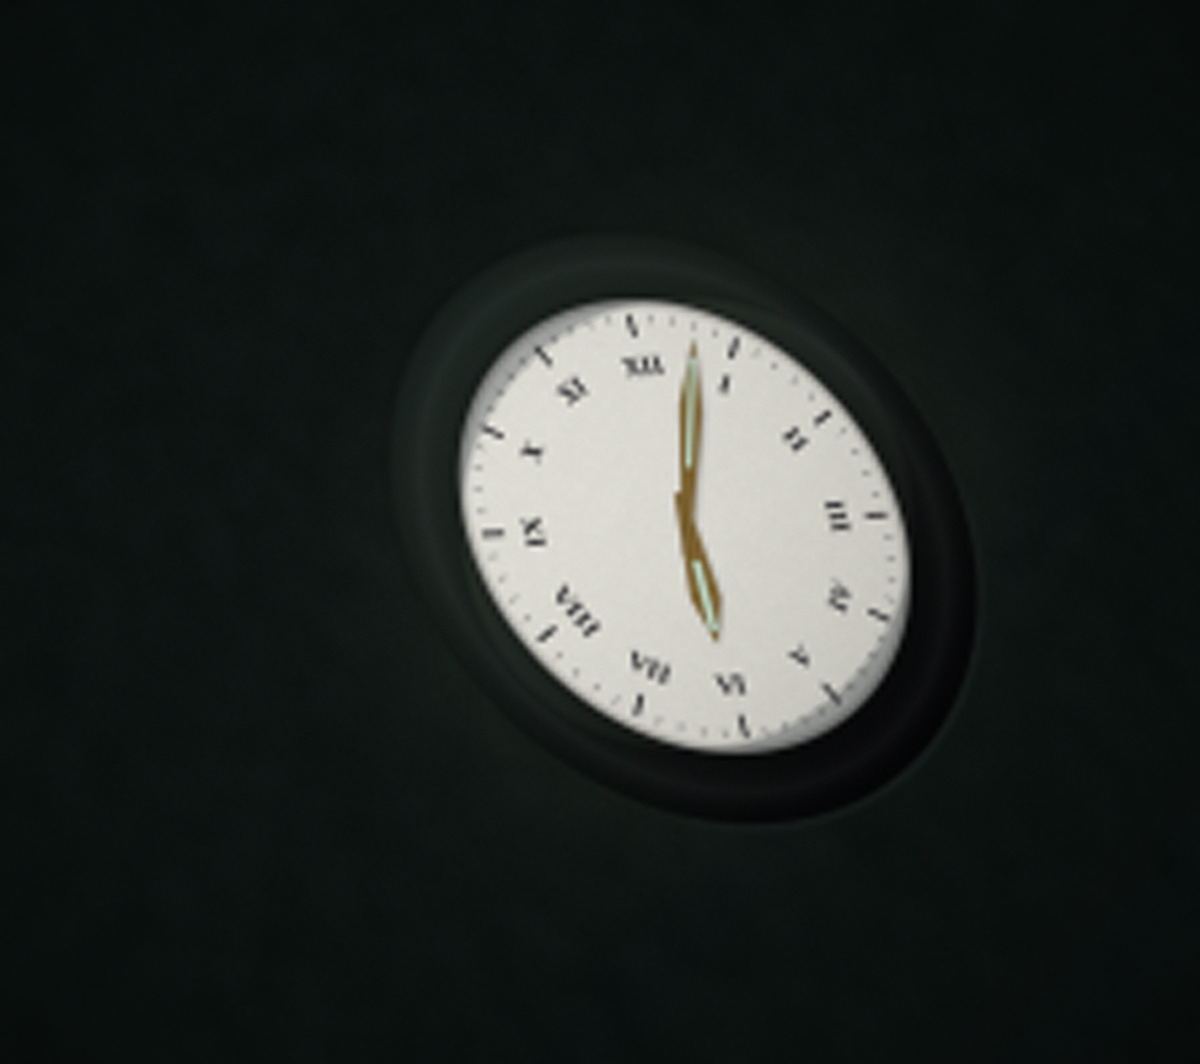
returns 6,03
